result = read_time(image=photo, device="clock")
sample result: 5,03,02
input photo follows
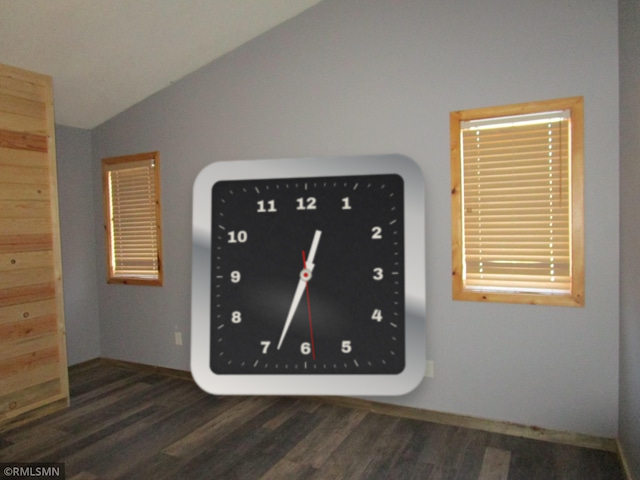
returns 12,33,29
